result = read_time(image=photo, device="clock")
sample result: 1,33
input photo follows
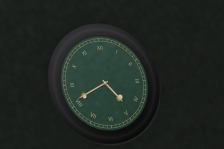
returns 4,41
